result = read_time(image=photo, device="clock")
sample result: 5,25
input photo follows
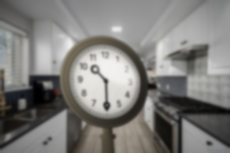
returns 10,30
